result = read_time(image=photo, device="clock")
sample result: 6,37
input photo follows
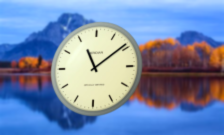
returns 11,09
